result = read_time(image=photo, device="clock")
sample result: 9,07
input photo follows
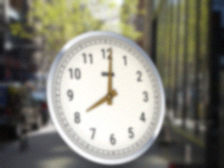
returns 8,01
